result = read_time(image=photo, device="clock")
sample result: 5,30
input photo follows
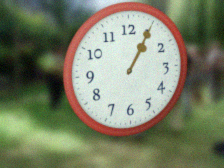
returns 1,05
